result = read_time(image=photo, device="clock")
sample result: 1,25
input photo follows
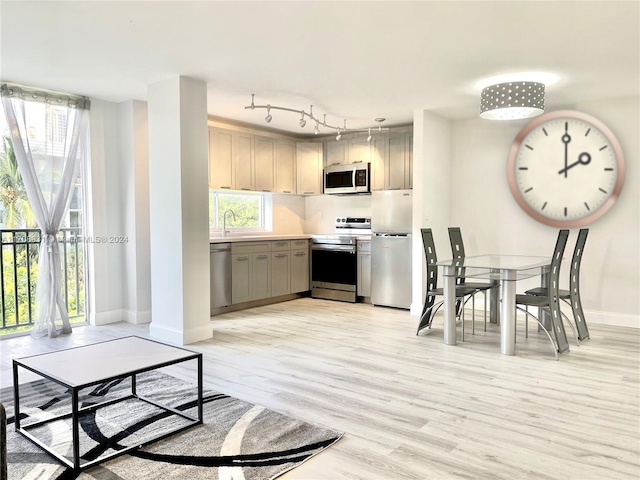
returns 2,00
